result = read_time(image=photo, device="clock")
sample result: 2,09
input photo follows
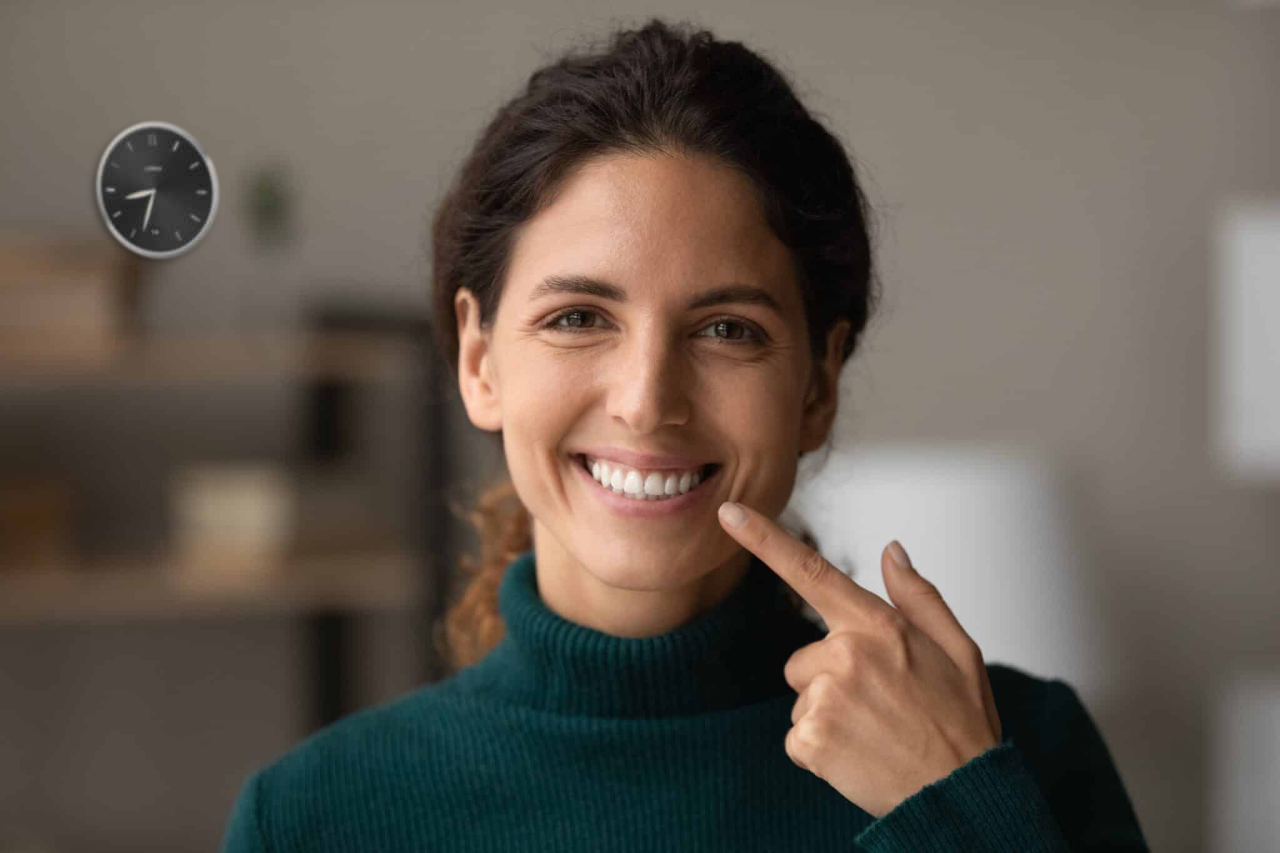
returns 8,33
